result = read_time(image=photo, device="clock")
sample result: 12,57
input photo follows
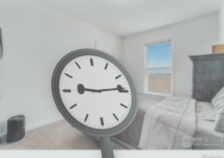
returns 9,14
